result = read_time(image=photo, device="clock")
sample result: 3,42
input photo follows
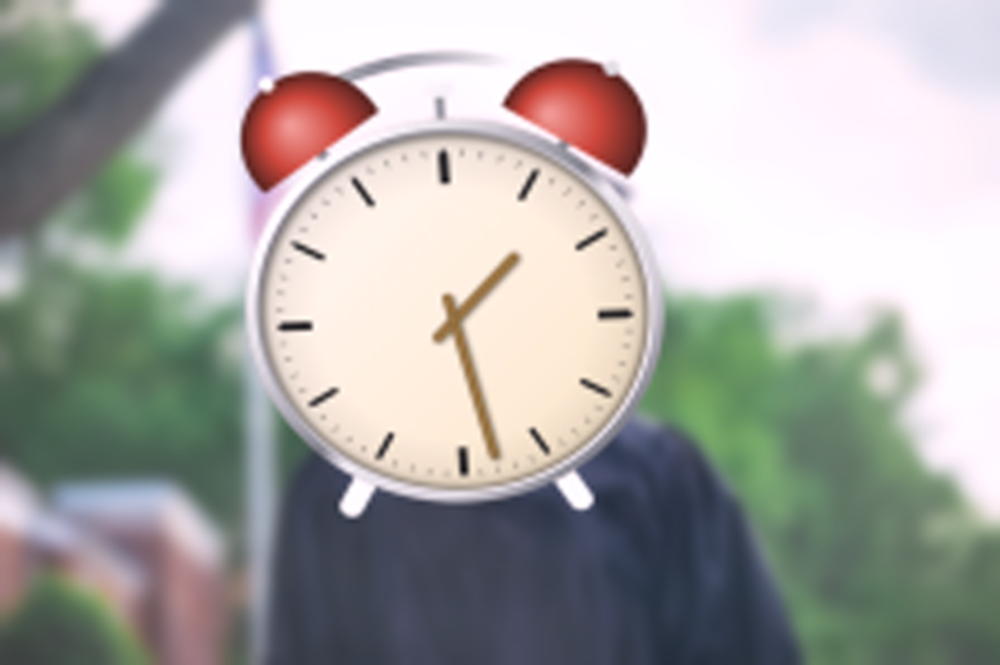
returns 1,28
